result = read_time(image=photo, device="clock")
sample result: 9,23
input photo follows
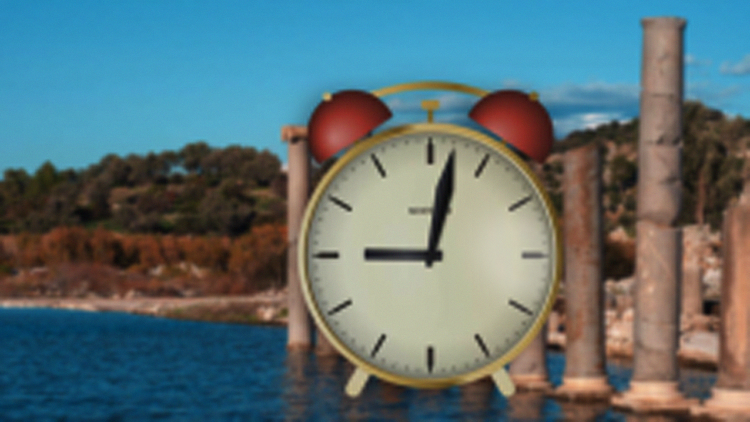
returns 9,02
